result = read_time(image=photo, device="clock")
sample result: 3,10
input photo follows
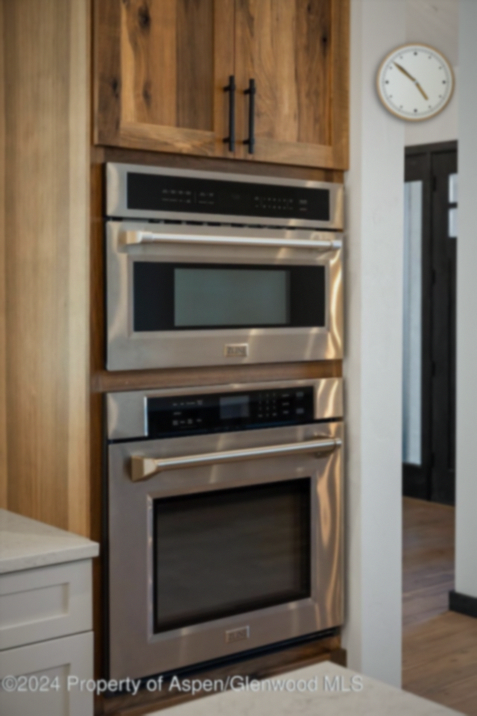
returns 4,52
